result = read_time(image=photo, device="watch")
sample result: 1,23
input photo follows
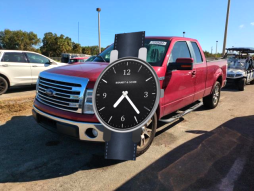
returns 7,23
